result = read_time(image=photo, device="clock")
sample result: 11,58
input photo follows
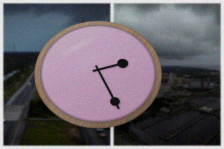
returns 2,26
